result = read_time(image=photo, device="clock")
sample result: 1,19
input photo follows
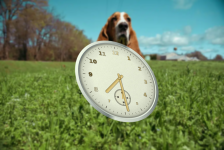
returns 7,29
